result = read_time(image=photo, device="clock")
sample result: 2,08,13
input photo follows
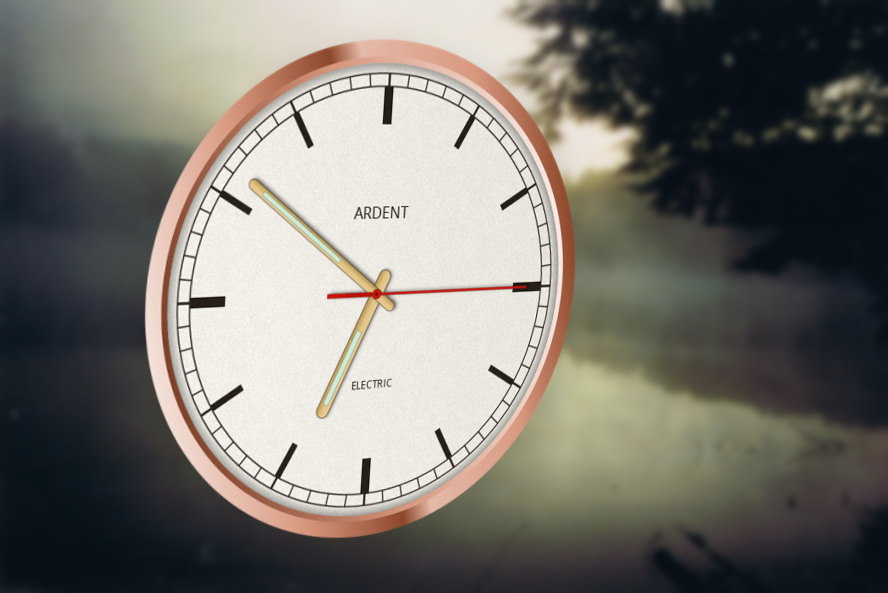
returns 6,51,15
